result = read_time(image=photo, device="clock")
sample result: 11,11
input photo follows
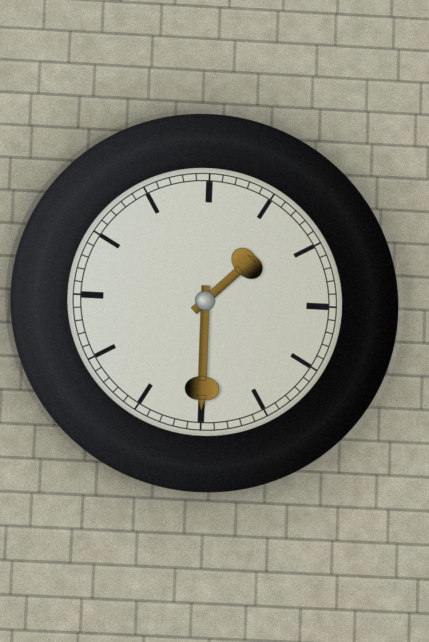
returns 1,30
